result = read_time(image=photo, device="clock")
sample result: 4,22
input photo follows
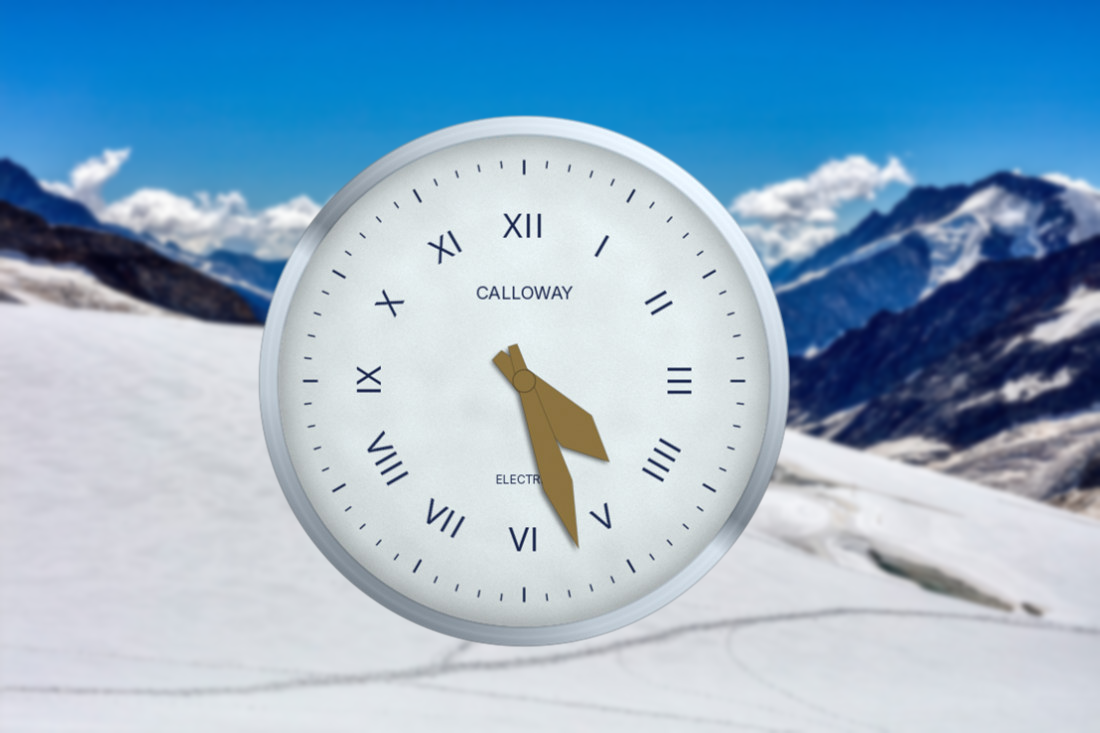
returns 4,27
